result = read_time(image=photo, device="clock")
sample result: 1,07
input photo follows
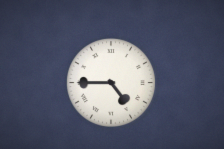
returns 4,45
